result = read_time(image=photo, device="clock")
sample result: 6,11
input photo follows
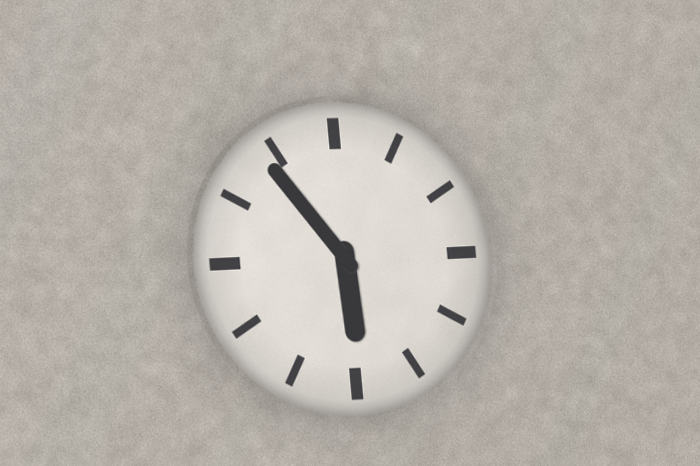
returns 5,54
